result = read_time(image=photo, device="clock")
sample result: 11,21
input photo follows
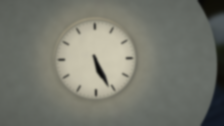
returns 5,26
